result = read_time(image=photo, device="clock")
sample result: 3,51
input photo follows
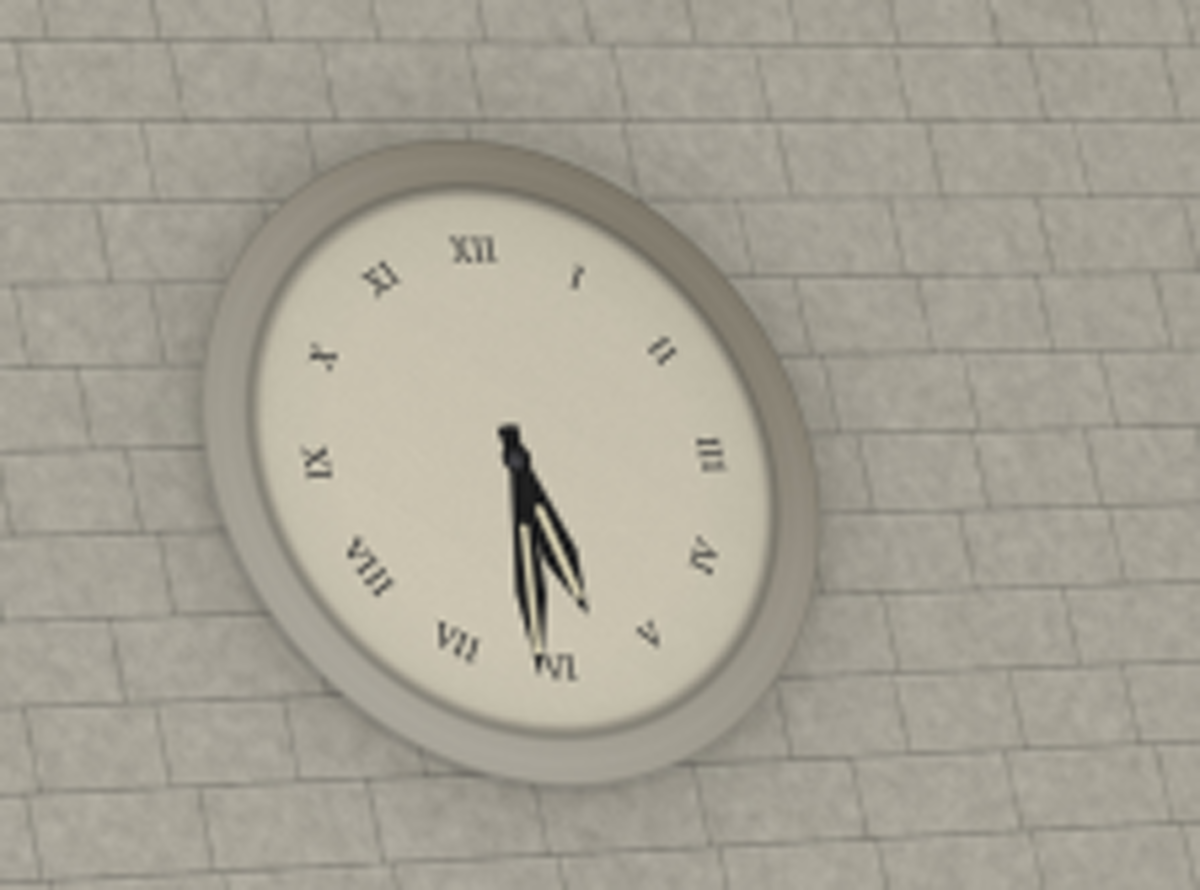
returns 5,31
